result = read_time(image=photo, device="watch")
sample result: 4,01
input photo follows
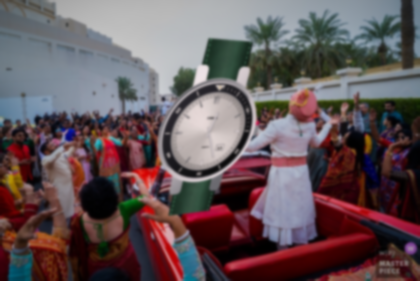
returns 12,26
